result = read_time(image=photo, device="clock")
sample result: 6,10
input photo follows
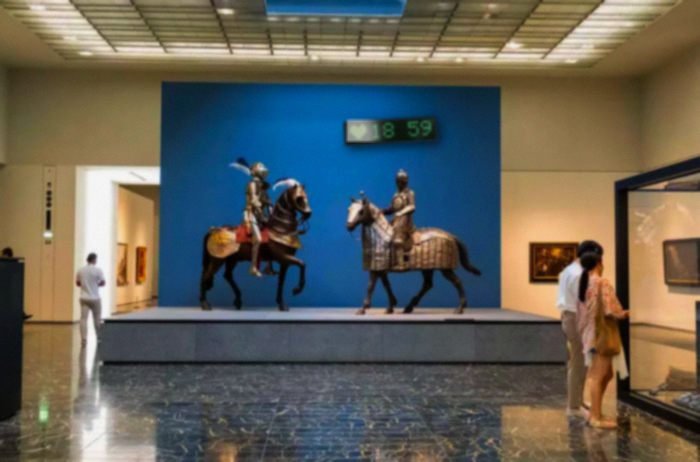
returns 18,59
